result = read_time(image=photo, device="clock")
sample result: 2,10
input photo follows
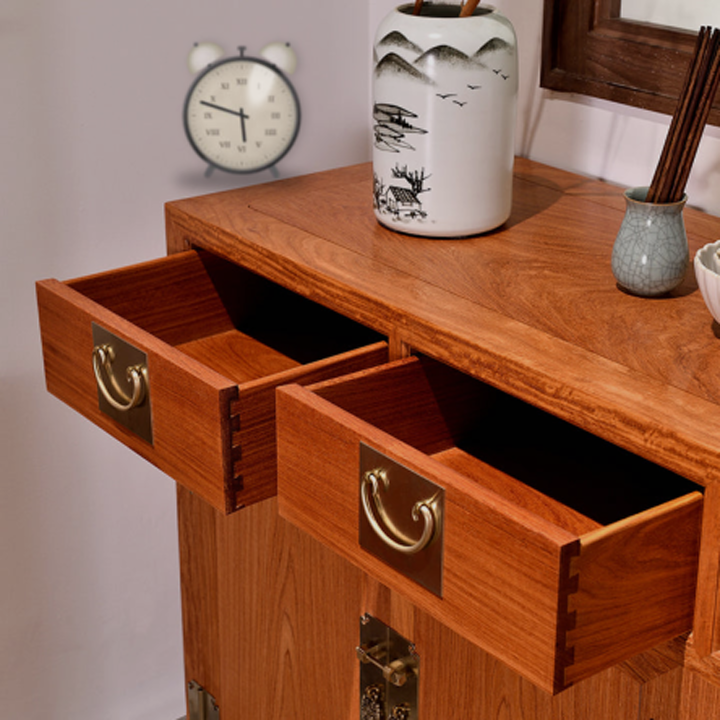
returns 5,48
